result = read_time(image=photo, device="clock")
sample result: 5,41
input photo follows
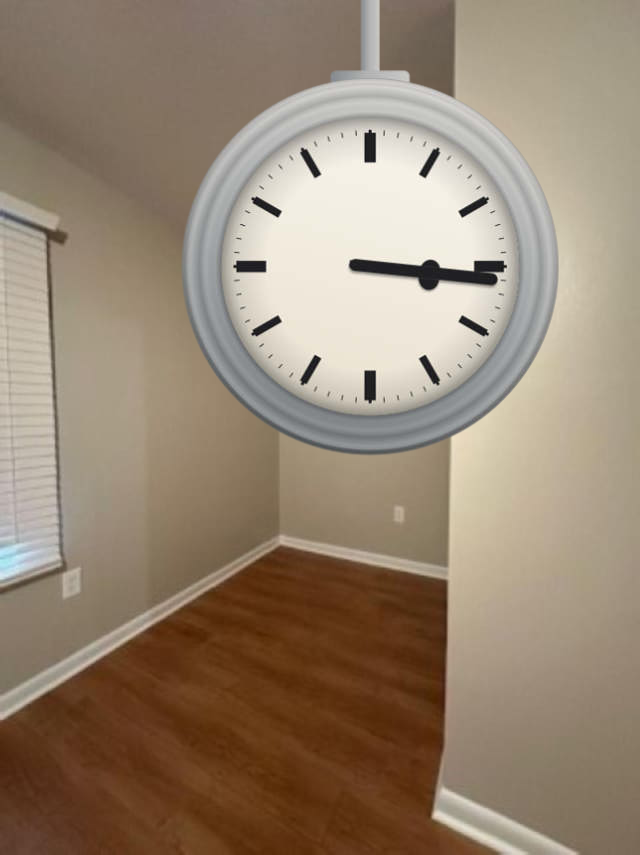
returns 3,16
